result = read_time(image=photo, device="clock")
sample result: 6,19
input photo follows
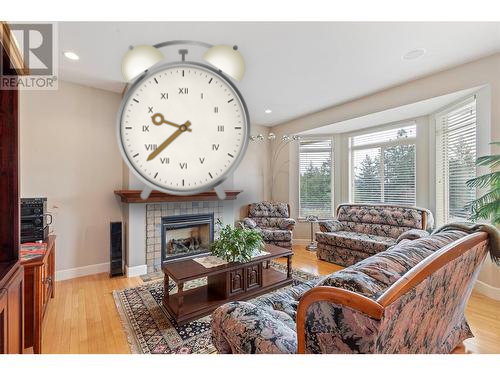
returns 9,38
